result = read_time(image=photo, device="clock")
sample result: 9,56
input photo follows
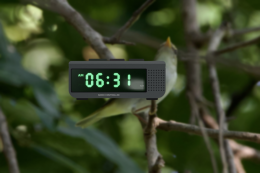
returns 6,31
